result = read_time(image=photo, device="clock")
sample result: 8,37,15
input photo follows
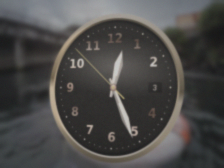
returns 12,25,52
